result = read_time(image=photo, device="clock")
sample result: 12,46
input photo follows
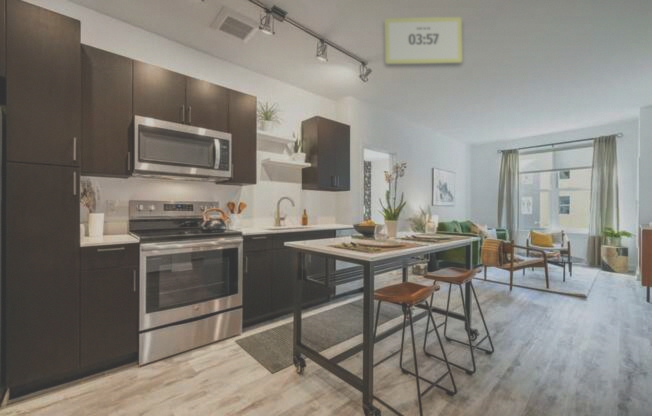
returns 3,57
